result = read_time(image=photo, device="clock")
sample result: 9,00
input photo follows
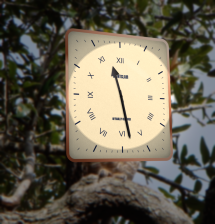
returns 11,28
